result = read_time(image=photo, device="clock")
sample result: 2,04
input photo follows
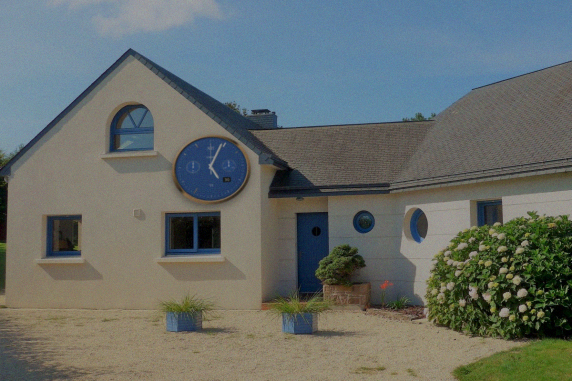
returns 5,04
